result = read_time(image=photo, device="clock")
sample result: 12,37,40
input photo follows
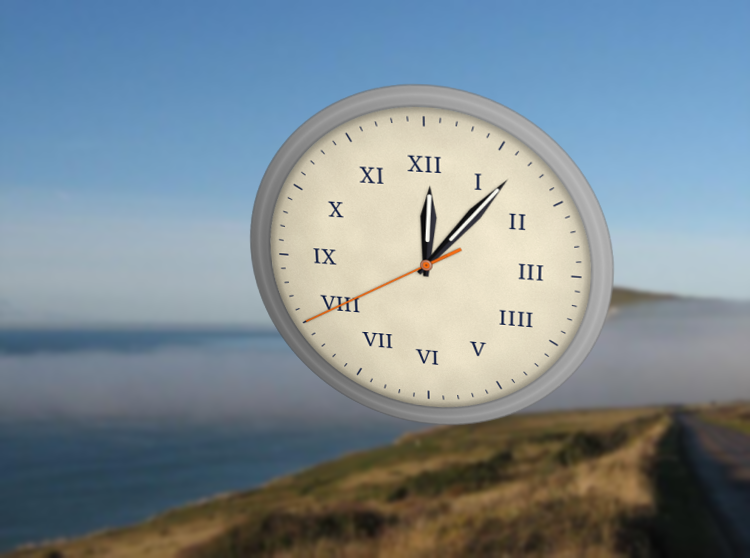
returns 12,06,40
